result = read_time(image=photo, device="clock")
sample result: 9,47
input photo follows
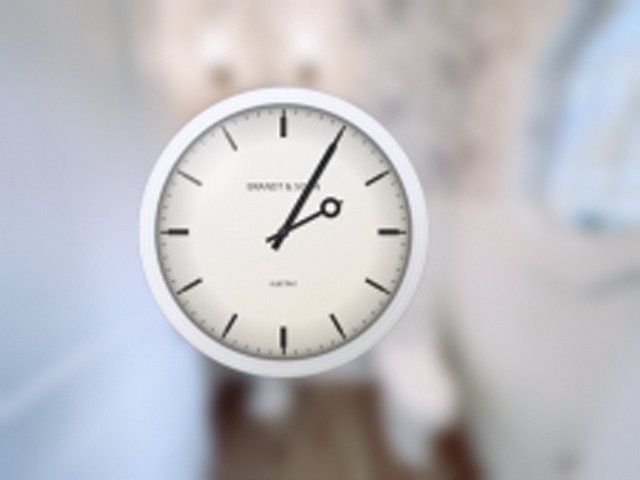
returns 2,05
